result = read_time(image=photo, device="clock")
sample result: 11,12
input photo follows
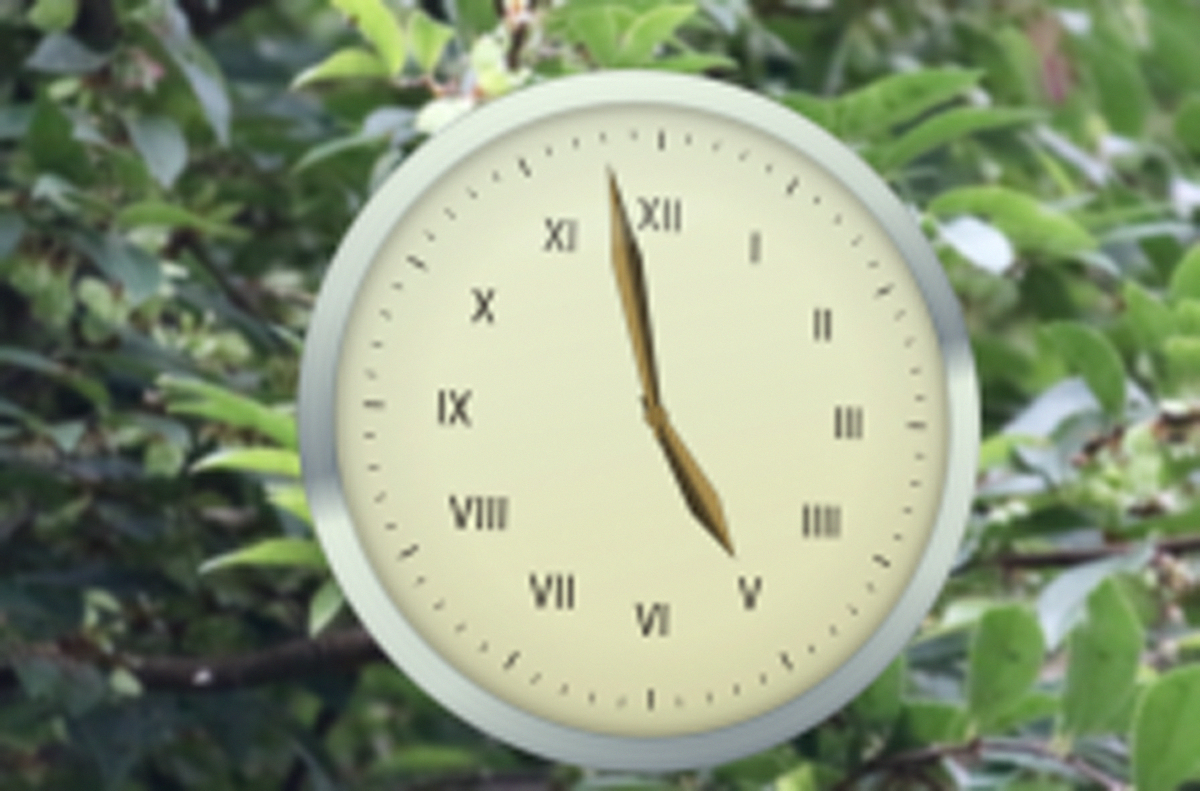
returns 4,58
